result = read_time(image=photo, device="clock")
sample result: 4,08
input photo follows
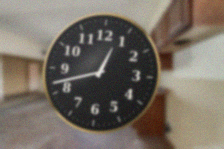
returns 12,42
